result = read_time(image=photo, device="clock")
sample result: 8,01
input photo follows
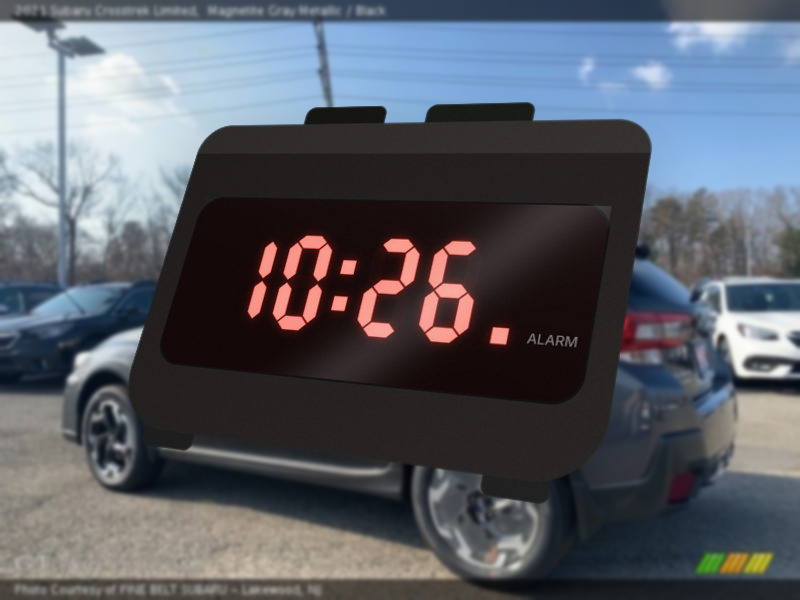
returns 10,26
